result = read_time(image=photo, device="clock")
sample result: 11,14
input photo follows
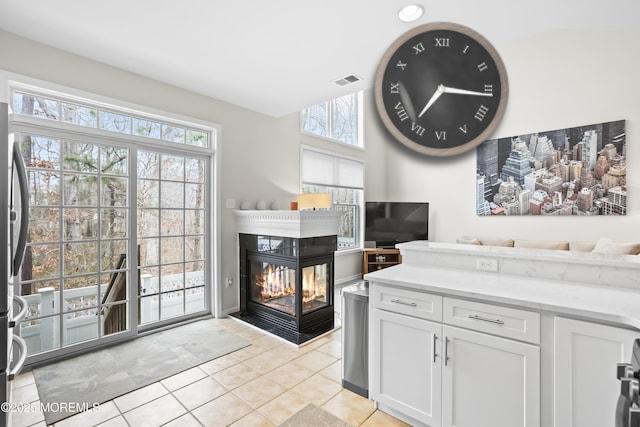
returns 7,16
